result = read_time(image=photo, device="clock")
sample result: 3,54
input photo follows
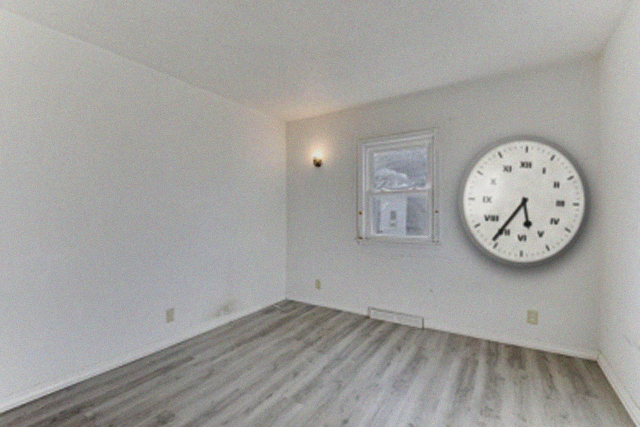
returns 5,36
